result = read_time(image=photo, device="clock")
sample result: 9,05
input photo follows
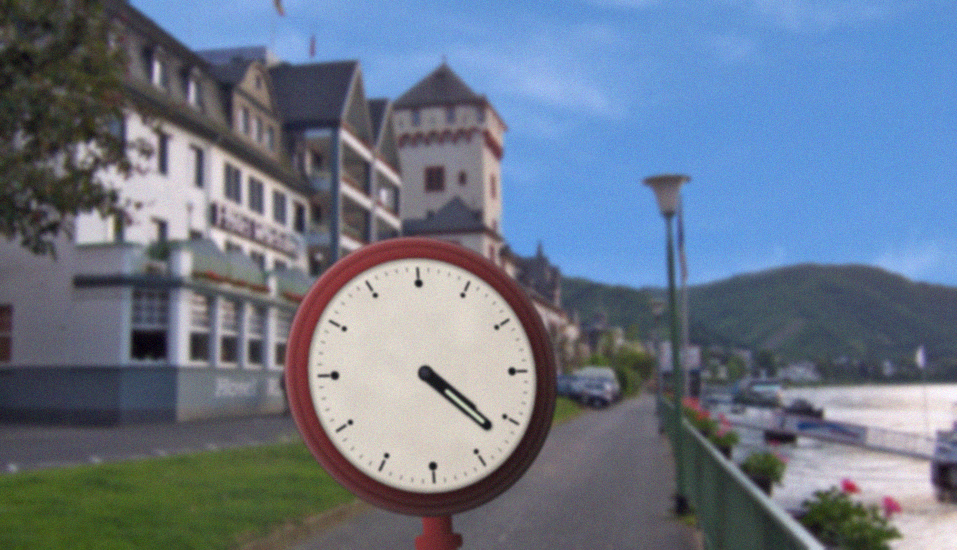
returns 4,22
